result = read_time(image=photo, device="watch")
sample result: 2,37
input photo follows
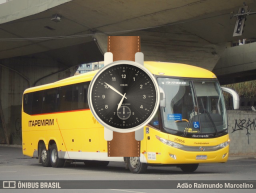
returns 6,51
